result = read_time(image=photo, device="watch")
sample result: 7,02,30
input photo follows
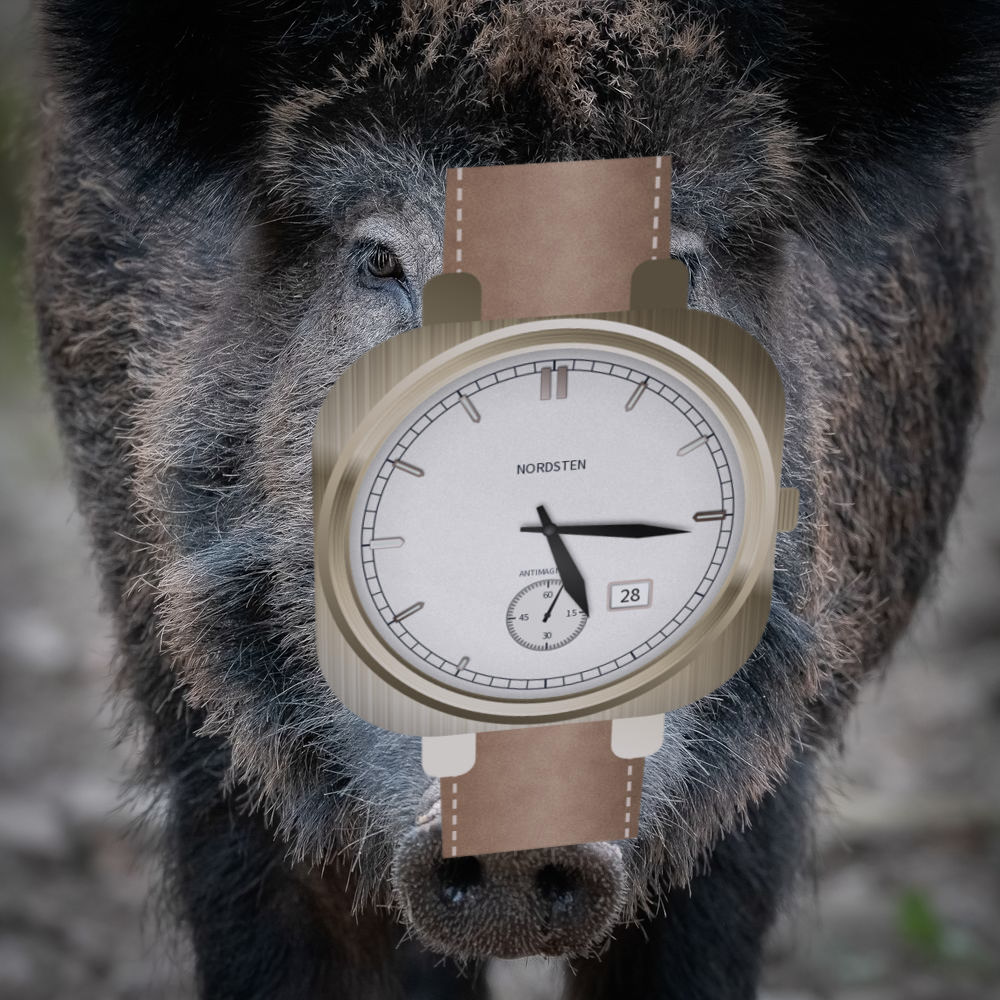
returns 5,16,04
